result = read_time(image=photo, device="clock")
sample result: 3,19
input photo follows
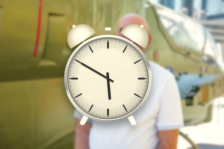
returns 5,50
